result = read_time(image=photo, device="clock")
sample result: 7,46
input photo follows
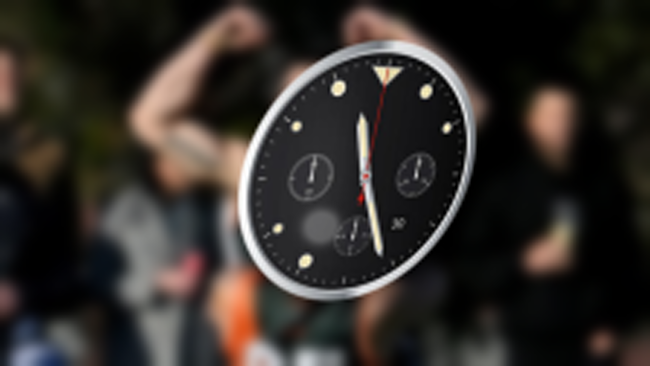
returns 11,26
